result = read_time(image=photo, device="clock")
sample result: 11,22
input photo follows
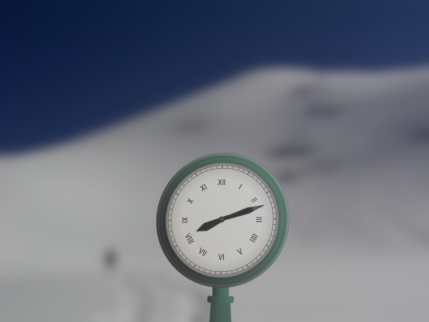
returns 8,12
